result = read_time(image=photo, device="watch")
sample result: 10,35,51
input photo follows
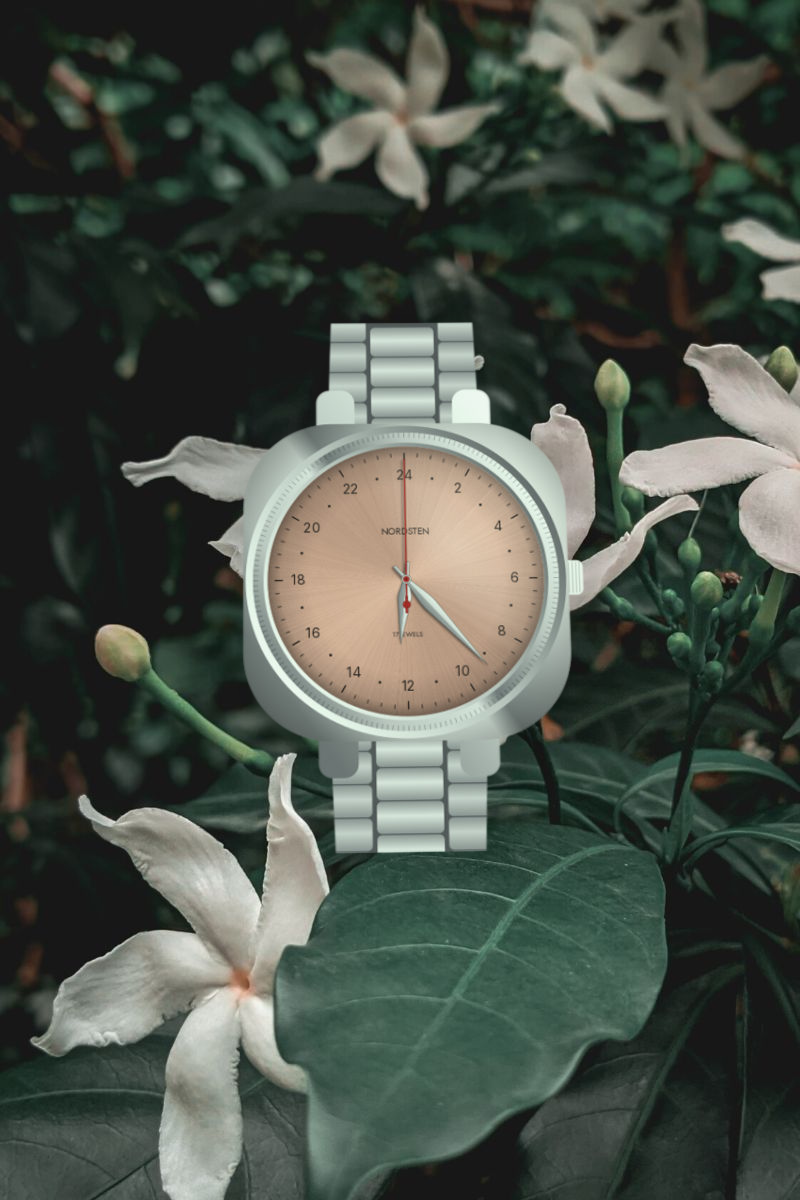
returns 12,23,00
